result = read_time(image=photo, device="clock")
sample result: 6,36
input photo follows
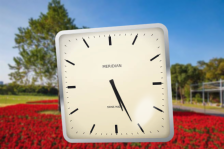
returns 5,26
